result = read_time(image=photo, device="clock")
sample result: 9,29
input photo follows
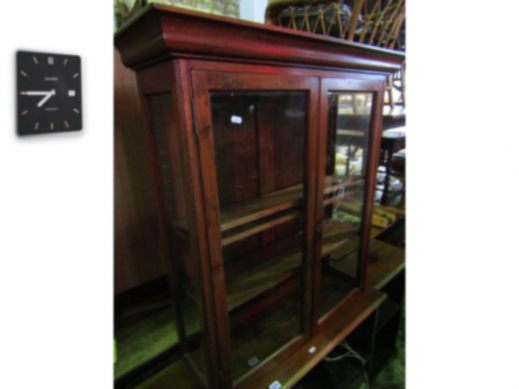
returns 7,45
